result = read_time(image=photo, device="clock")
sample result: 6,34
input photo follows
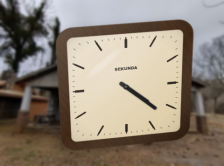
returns 4,22
